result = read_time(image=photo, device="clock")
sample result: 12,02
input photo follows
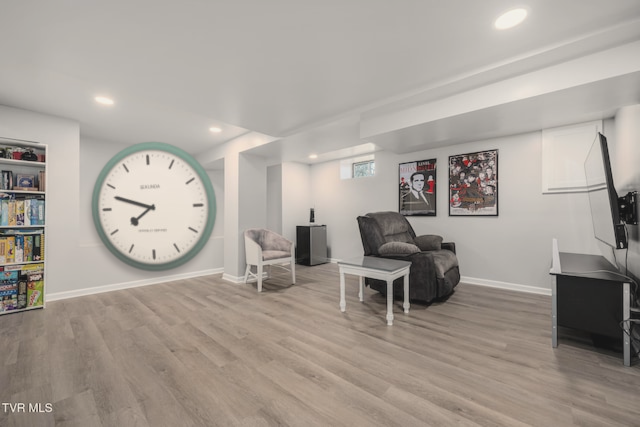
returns 7,48
